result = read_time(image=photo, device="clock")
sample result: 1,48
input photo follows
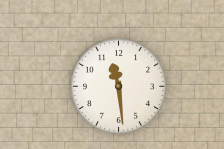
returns 11,29
